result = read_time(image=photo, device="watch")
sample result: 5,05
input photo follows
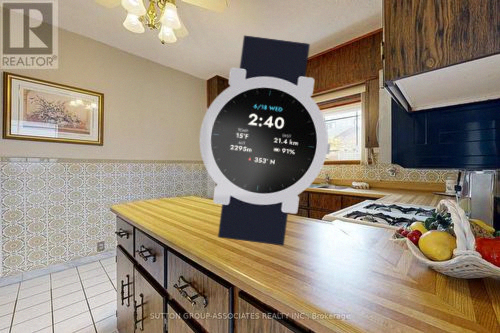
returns 2,40
